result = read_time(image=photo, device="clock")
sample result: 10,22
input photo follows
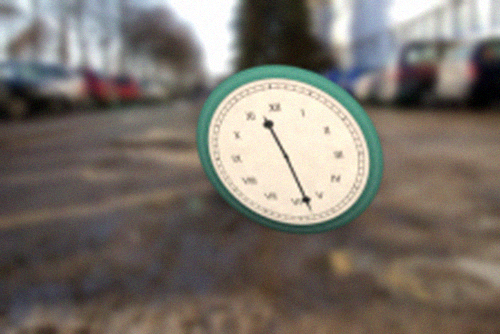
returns 11,28
